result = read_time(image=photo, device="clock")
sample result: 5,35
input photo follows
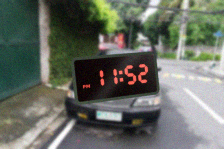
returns 11,52
